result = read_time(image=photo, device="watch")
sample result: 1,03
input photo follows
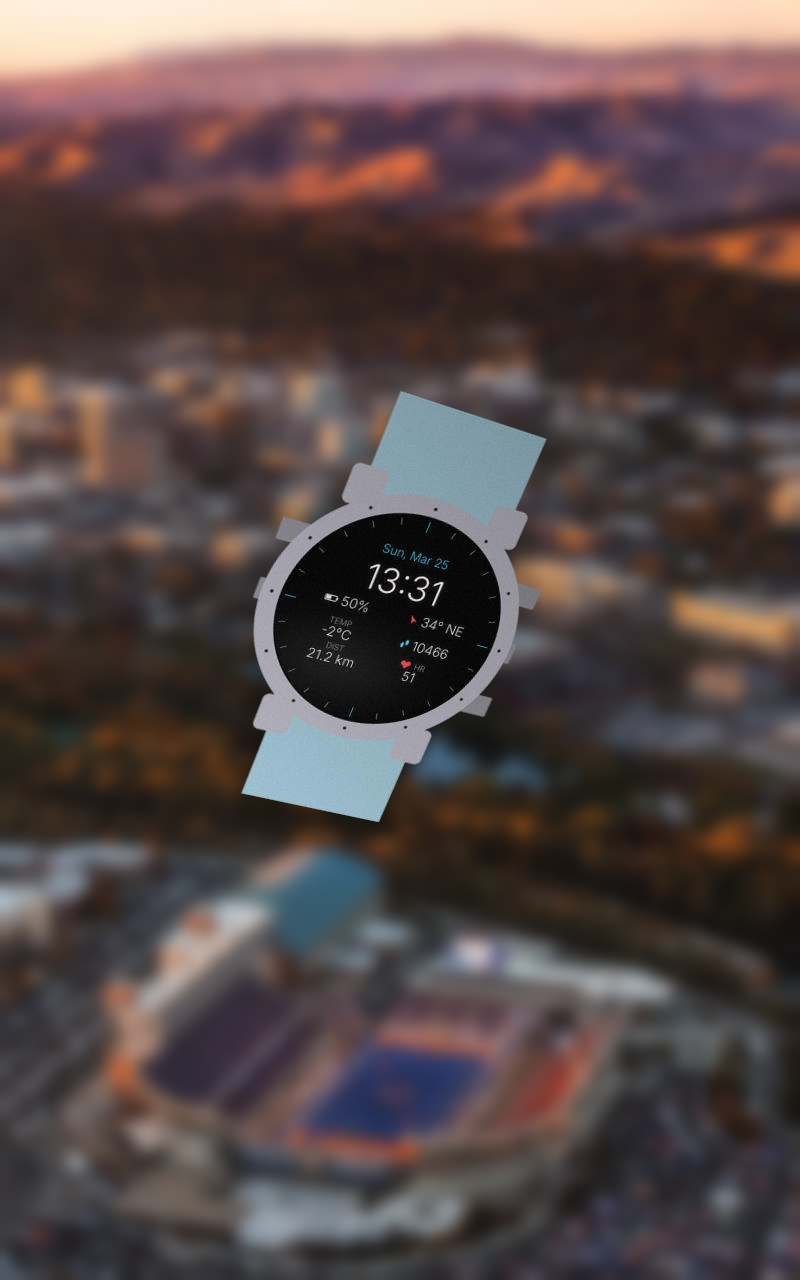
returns 13,31
